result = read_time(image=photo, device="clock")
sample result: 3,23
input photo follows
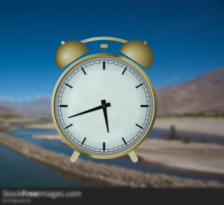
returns 5,42
